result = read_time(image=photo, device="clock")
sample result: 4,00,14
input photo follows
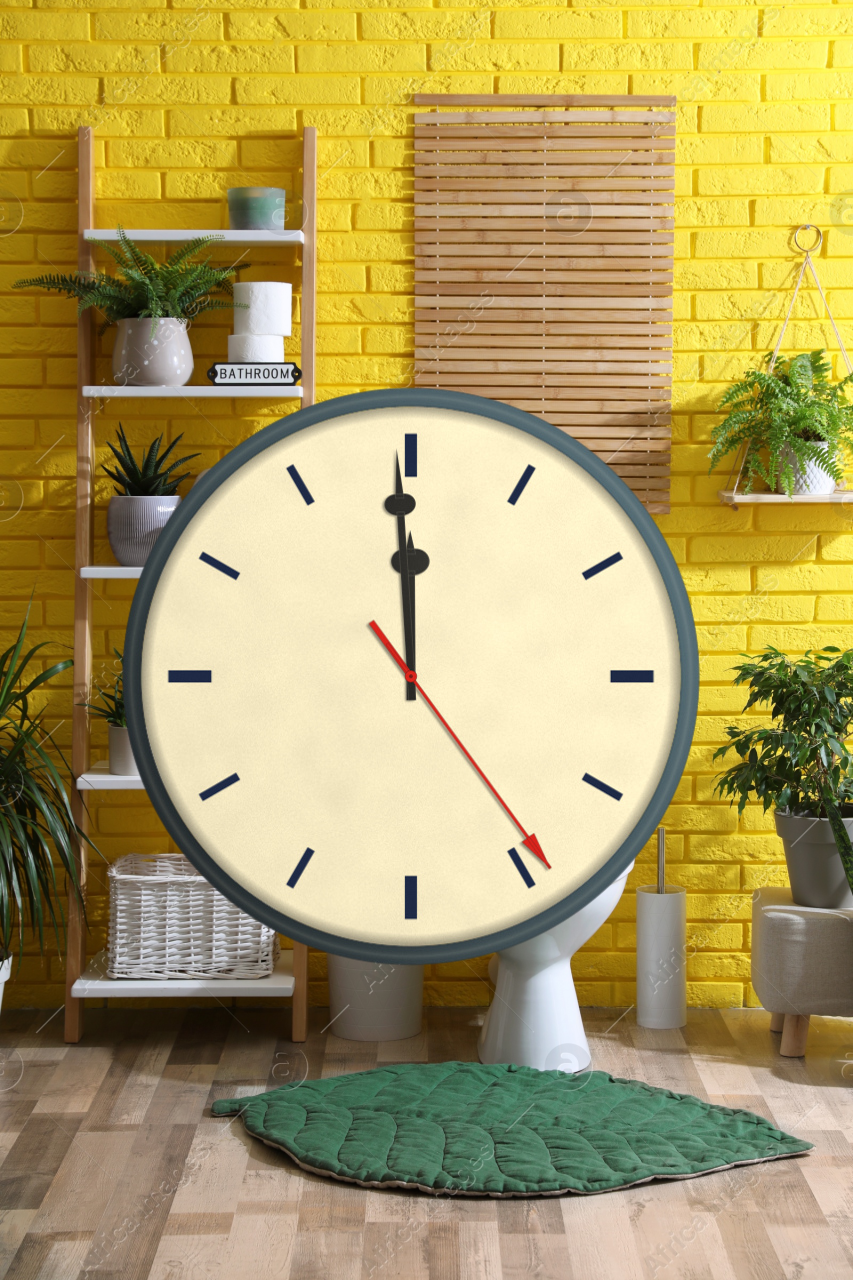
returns 11,59,24
